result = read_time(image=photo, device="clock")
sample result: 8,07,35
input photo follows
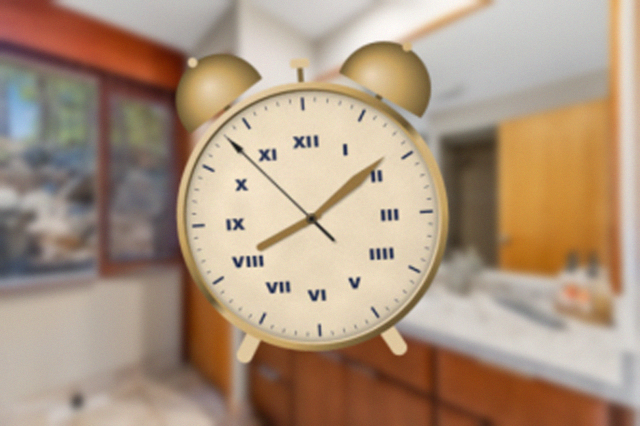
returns 8,08,53
